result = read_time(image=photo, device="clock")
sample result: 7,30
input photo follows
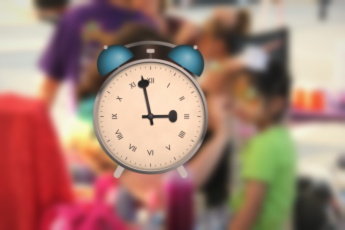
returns 2,58
